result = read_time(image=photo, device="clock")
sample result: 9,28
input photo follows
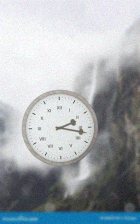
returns 2,17
